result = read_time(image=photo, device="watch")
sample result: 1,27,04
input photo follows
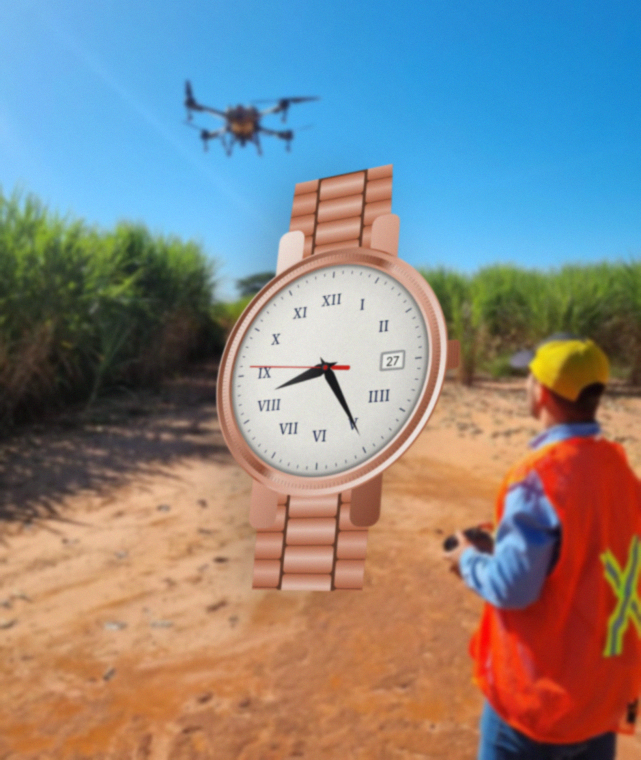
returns 8,24,46
